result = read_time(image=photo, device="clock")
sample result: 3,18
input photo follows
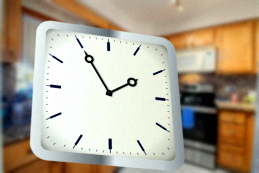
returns 1,55
